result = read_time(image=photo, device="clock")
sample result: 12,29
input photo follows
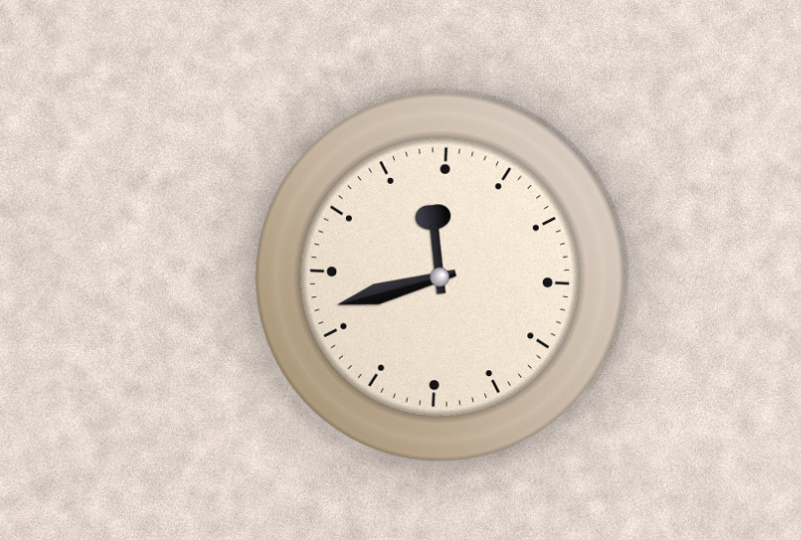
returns 11,42
